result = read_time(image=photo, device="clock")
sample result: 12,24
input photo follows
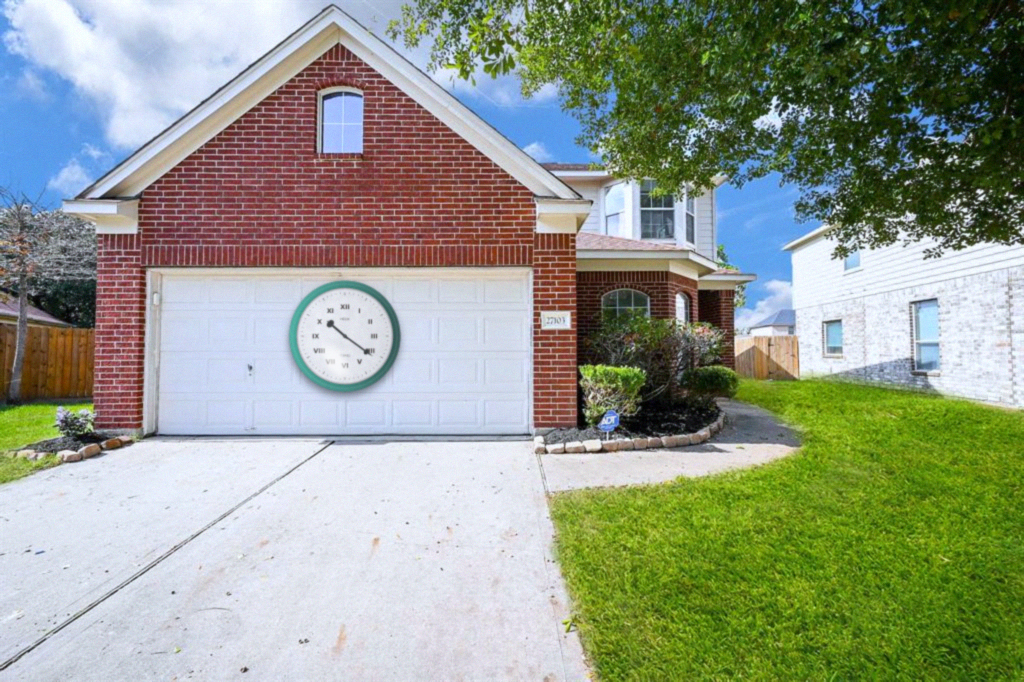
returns 10,21
